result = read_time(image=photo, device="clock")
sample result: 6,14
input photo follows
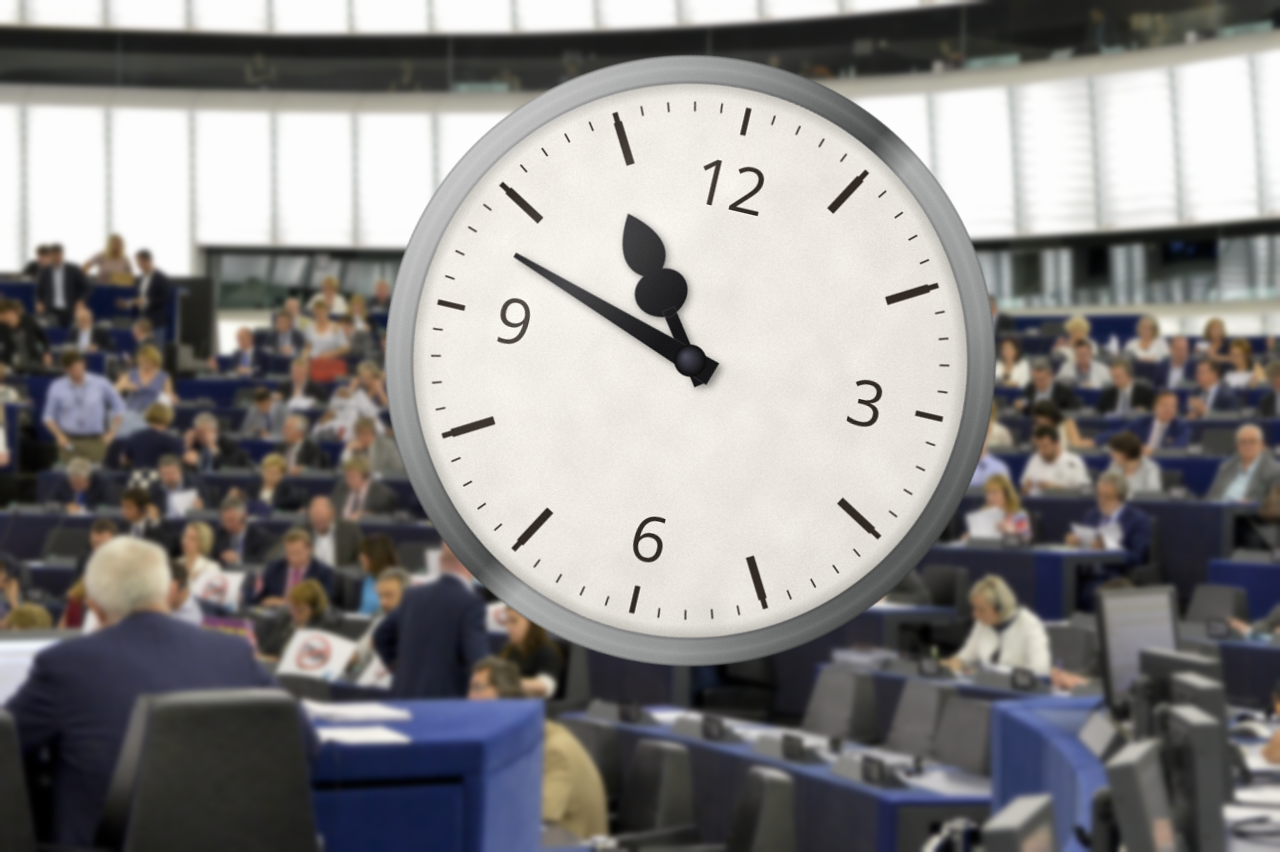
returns 10,48
